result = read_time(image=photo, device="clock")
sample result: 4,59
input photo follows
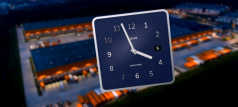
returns 3,57
